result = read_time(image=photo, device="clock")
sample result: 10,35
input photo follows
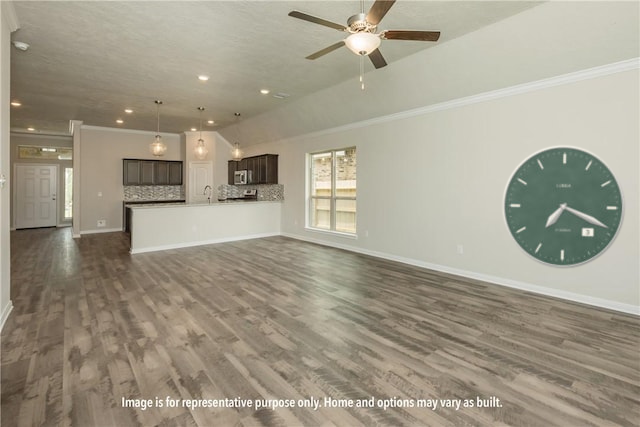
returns 7,19
